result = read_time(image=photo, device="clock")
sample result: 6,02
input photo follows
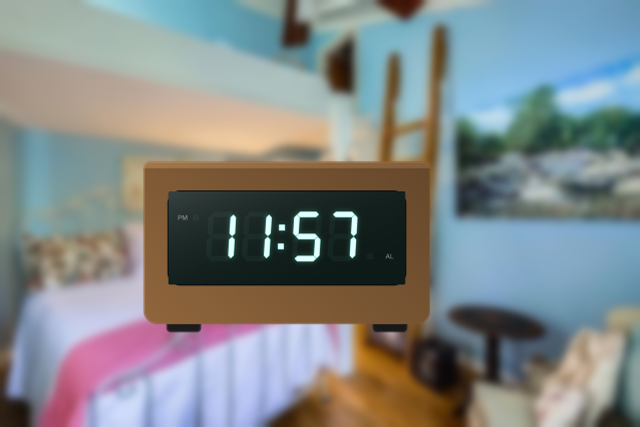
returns 11,57
